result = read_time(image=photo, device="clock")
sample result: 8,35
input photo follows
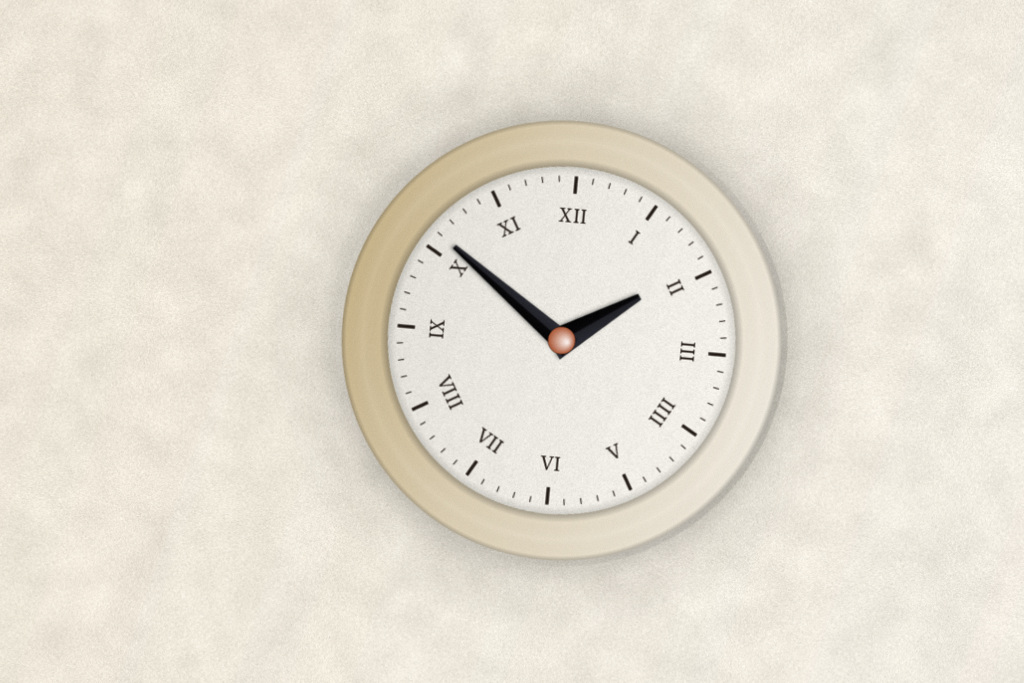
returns 1,51
